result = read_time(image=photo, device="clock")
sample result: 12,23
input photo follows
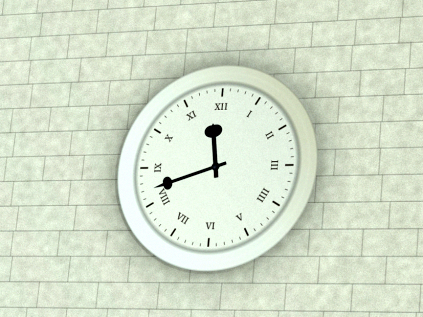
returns 11,42
